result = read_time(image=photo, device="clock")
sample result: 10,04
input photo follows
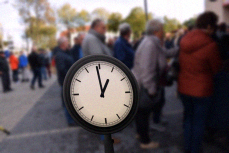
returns 12,59
